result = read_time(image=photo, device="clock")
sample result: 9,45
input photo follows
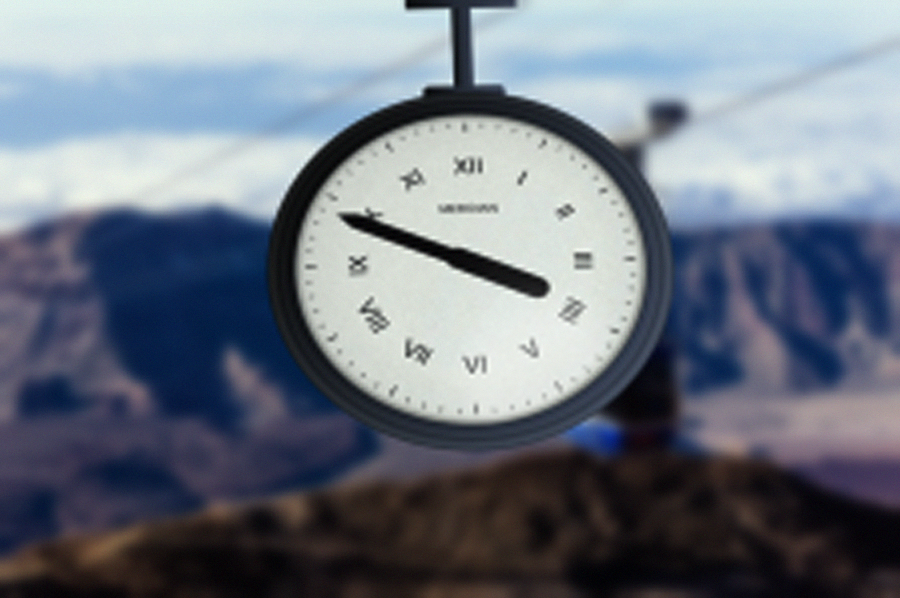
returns 3,49
